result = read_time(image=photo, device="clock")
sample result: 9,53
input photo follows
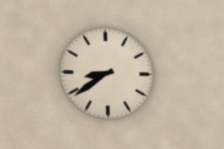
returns 8,39
